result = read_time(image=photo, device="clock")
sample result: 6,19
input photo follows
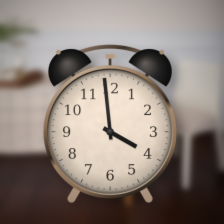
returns 3,59
